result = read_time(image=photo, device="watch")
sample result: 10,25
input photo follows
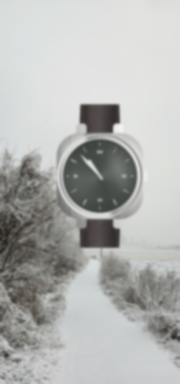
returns 10,53
